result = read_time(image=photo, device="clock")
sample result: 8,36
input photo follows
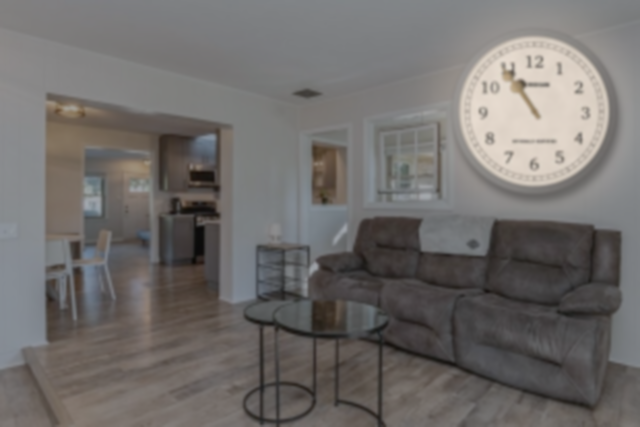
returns 10,54
